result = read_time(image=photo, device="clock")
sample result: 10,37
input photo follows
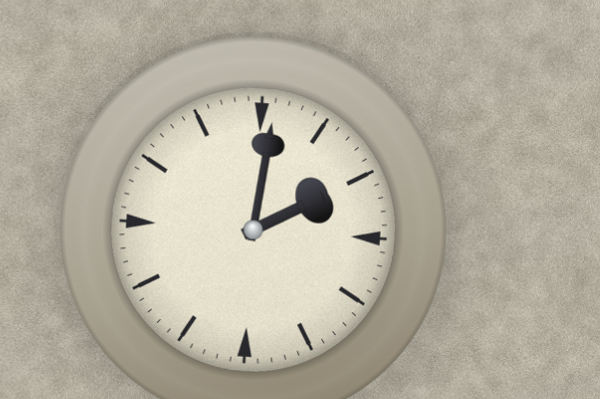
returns 2,01
